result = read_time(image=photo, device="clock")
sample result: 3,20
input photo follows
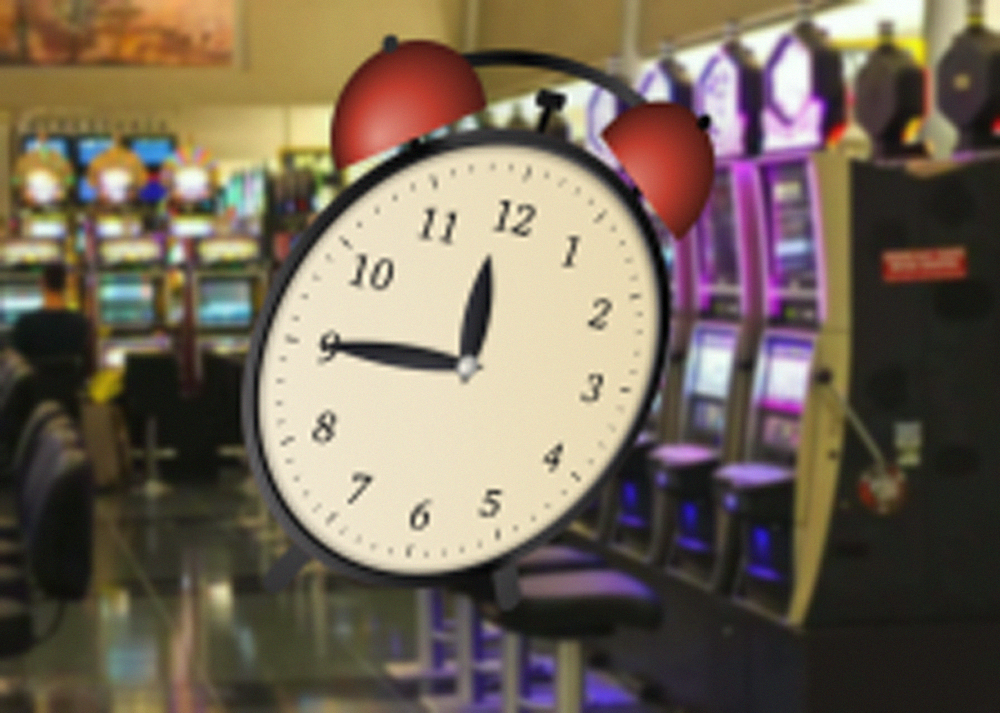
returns 11,45
